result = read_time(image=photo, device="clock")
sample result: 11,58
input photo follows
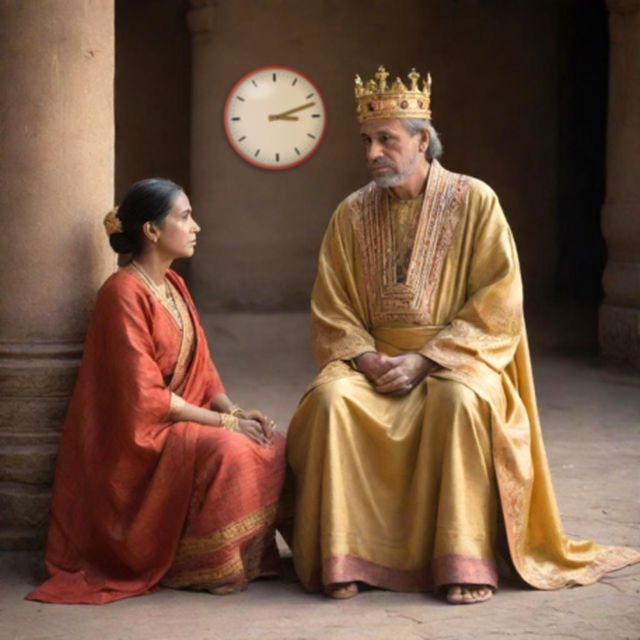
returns 3,12
